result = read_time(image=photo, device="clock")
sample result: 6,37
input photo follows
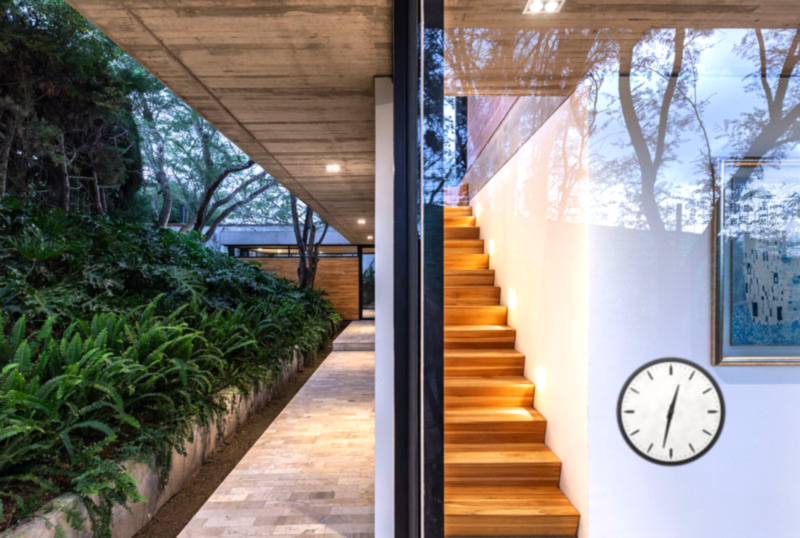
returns 12,32
